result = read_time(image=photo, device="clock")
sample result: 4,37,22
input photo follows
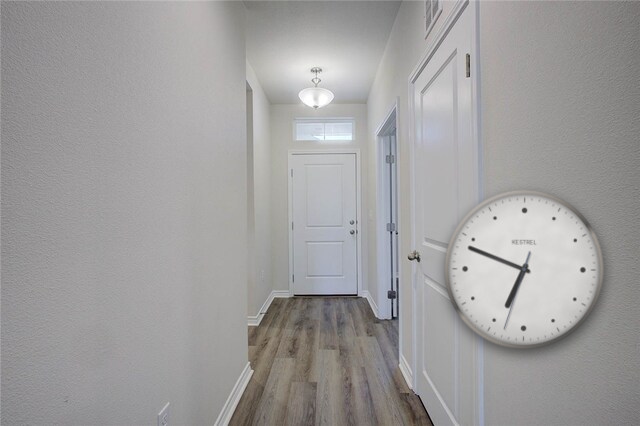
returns 6,48,33
